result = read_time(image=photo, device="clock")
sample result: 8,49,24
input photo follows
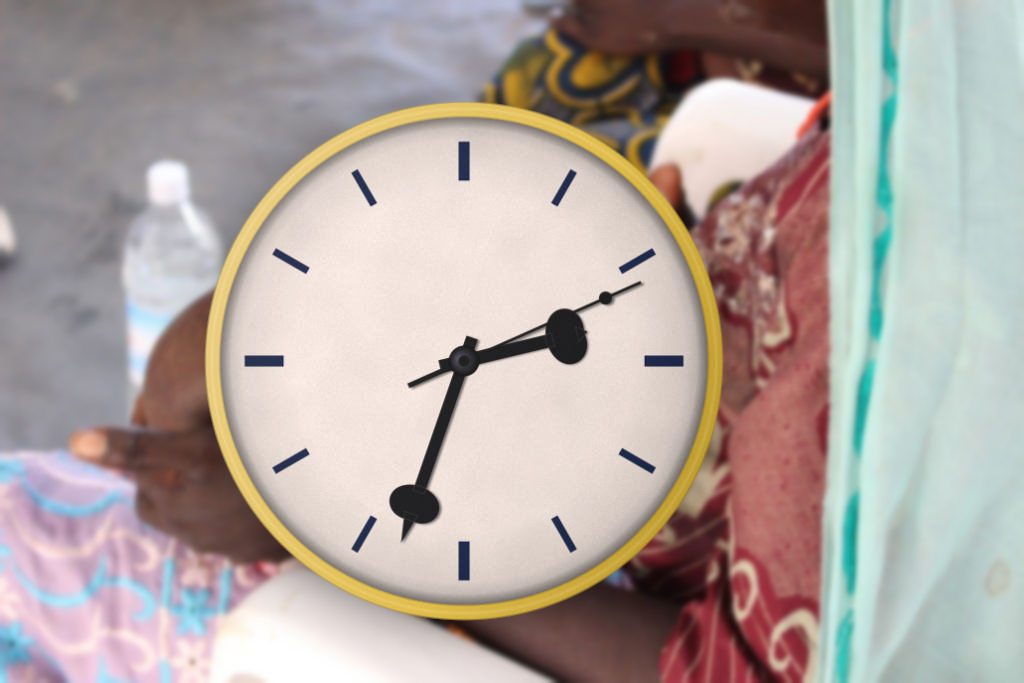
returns 2,33,11
